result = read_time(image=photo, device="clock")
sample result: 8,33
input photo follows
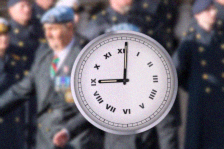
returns 9,01
